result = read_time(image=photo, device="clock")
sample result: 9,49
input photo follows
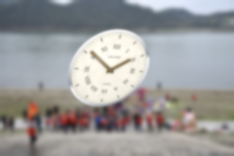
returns 1,51
